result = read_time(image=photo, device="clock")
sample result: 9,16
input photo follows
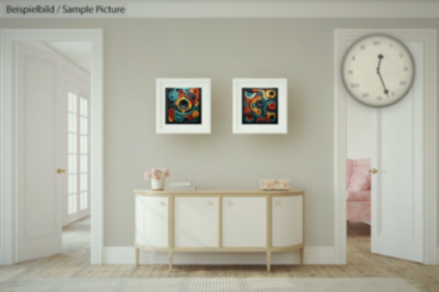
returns 12,27
